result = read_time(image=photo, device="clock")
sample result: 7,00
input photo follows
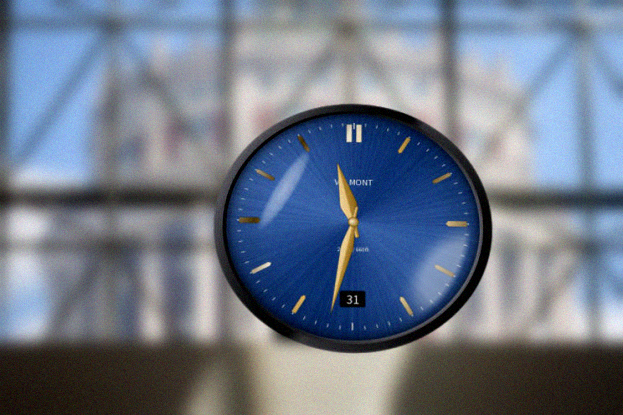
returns 11,32
